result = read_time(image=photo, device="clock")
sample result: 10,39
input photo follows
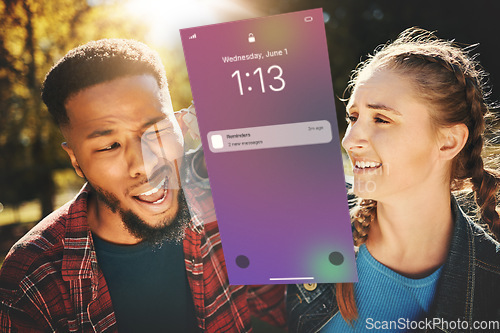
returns 1,13
